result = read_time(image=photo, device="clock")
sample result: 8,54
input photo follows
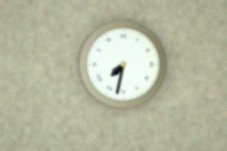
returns 7,32
